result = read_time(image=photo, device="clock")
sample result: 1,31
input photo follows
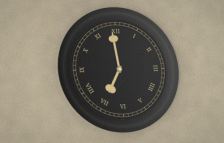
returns 6,59
